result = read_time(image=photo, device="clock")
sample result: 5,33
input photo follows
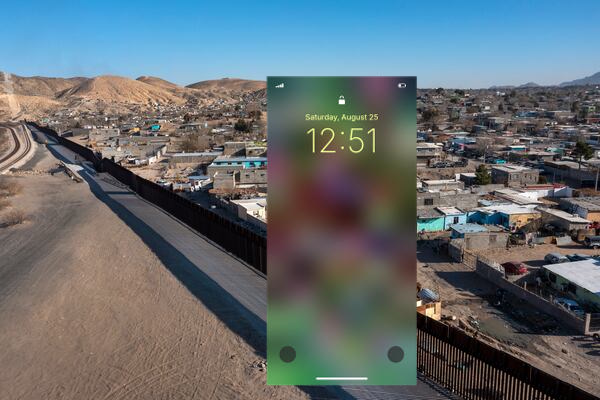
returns 12,51
